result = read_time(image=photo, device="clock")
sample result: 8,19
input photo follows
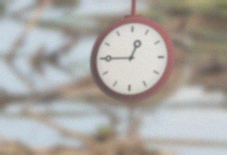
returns 12,45
